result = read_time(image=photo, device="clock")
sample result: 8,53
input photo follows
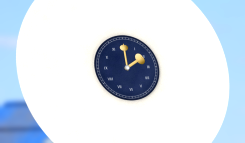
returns 2,00
